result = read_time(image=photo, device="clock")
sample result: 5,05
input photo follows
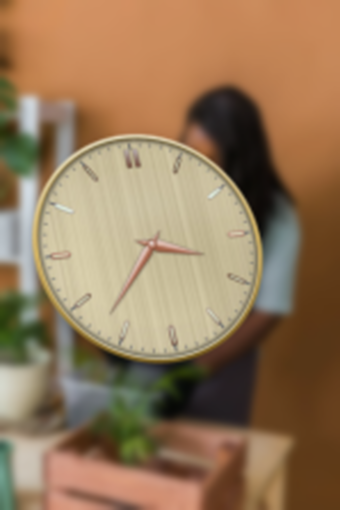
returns 3,37
